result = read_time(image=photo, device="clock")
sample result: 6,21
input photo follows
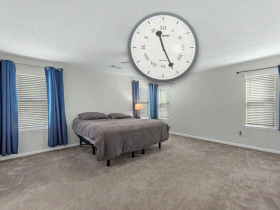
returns 11,26
